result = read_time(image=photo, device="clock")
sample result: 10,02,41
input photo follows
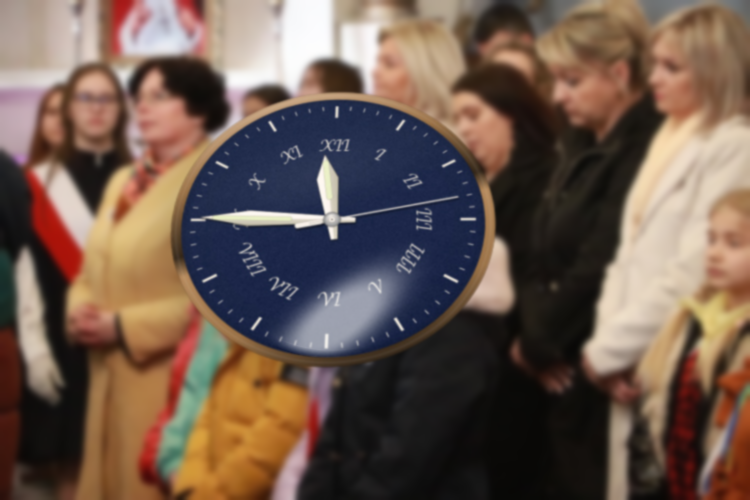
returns 11,45,13
